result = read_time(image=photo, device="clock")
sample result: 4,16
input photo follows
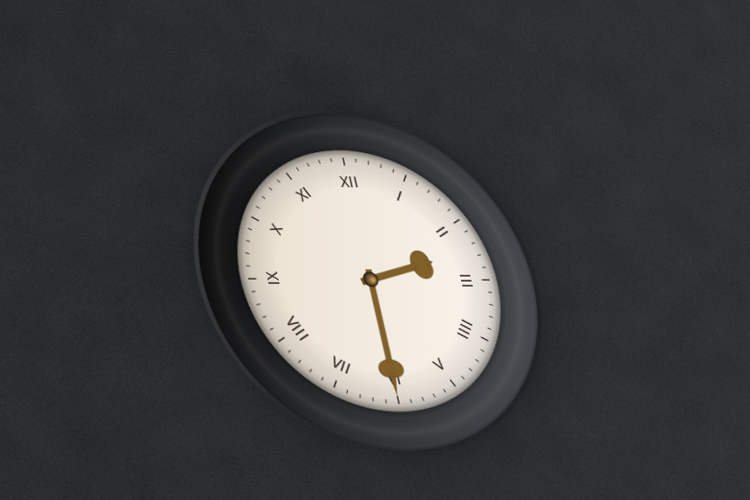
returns 2,30
